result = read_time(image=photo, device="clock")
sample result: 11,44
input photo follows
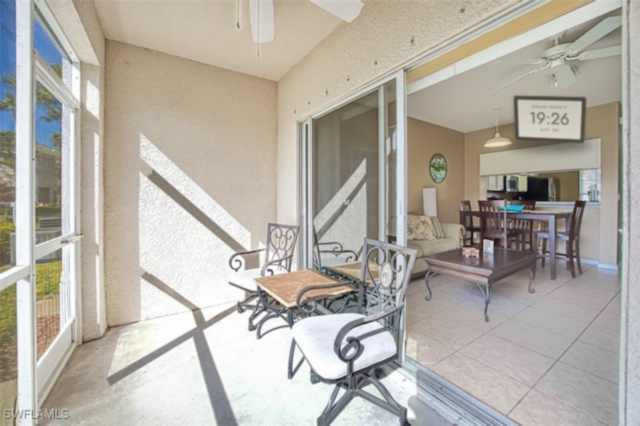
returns 19,26
